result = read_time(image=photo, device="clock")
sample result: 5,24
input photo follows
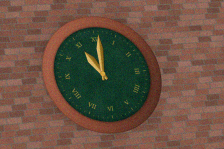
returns 11,01
